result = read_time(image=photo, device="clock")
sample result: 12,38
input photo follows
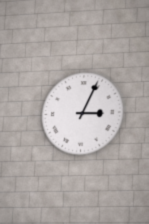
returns 3,04
